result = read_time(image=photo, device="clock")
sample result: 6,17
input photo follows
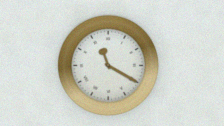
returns 11,20
